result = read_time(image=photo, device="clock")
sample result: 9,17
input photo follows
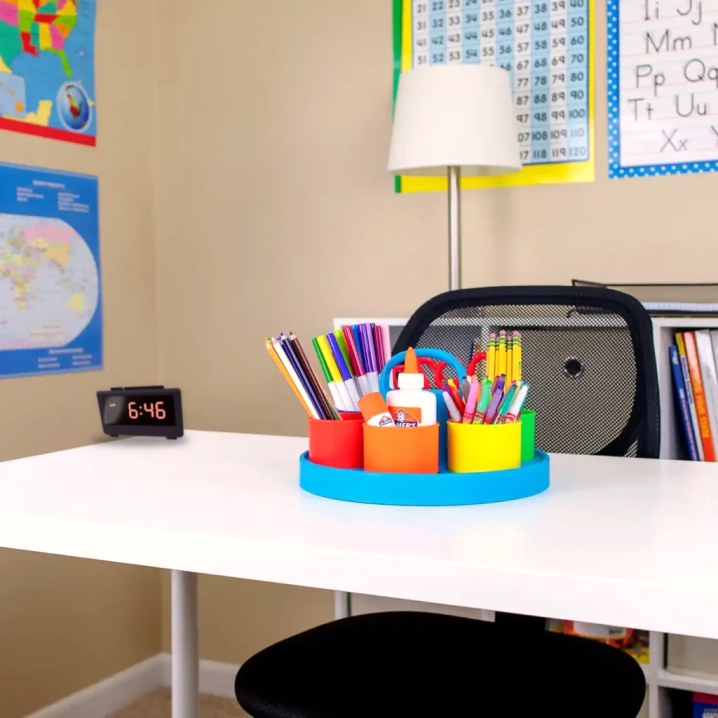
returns 6,46
